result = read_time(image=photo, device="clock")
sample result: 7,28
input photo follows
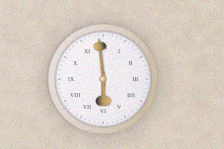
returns 5,59
